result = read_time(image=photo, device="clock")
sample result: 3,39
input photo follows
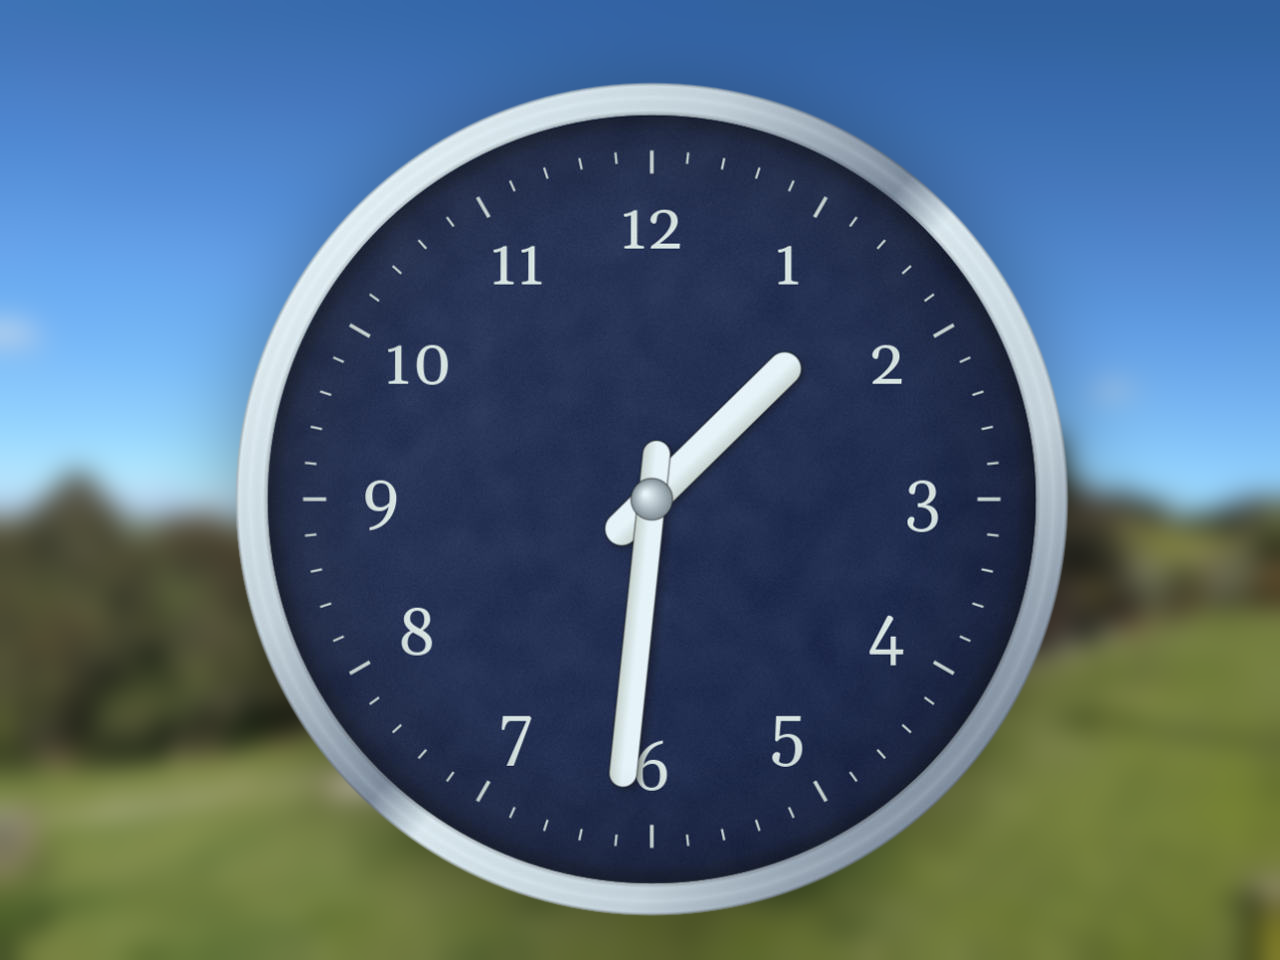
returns 1,31
